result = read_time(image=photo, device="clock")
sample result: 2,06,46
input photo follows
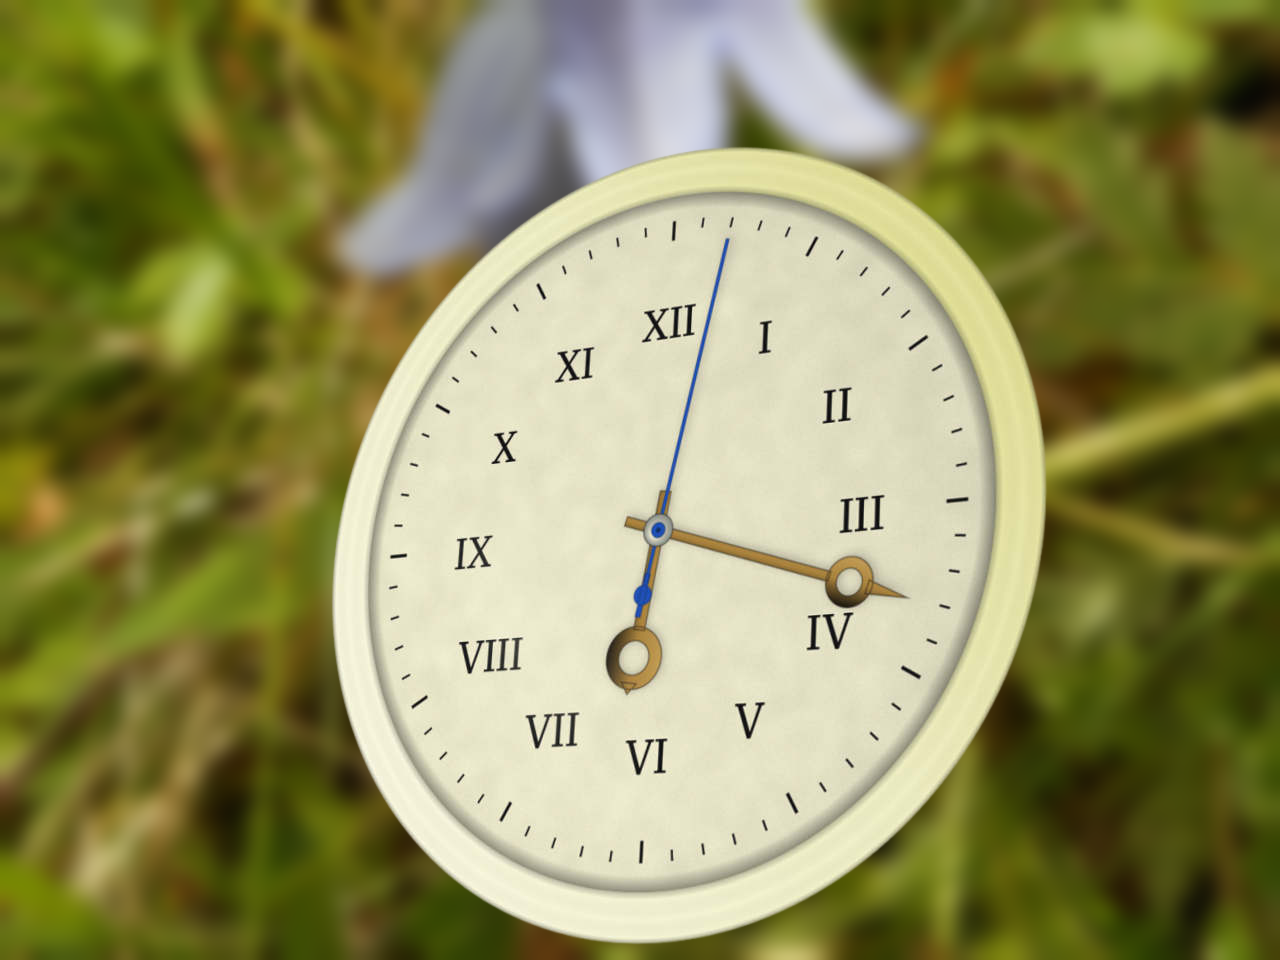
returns 6,18,02
